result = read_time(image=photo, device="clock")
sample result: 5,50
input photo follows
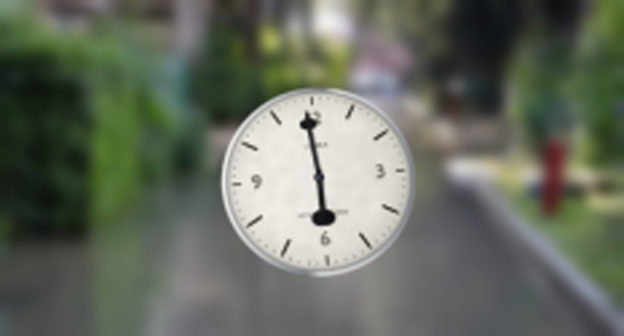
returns 5,59
